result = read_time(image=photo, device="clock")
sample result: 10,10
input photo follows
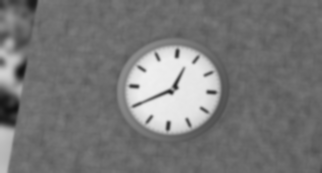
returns 12,40
